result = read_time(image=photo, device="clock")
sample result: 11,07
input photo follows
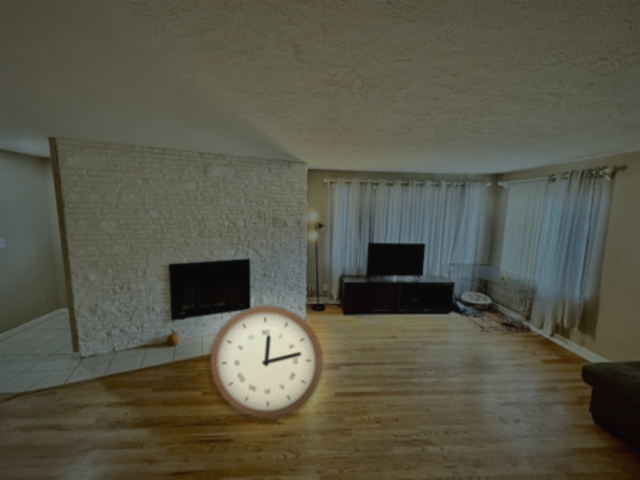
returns 12,13
